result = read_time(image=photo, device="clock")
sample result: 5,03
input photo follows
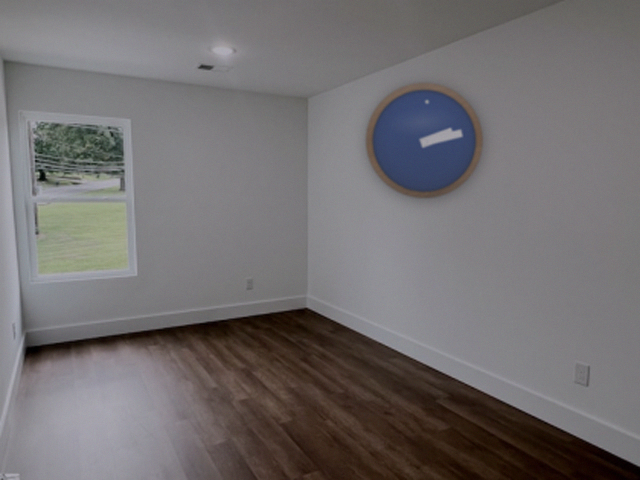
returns 2,12
